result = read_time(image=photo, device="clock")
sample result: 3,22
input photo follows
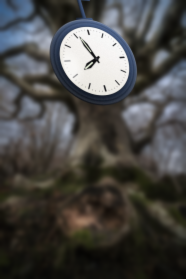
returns 7,56
